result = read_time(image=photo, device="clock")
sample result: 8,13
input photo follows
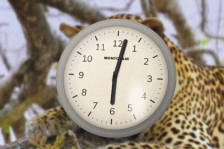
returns 6,02
